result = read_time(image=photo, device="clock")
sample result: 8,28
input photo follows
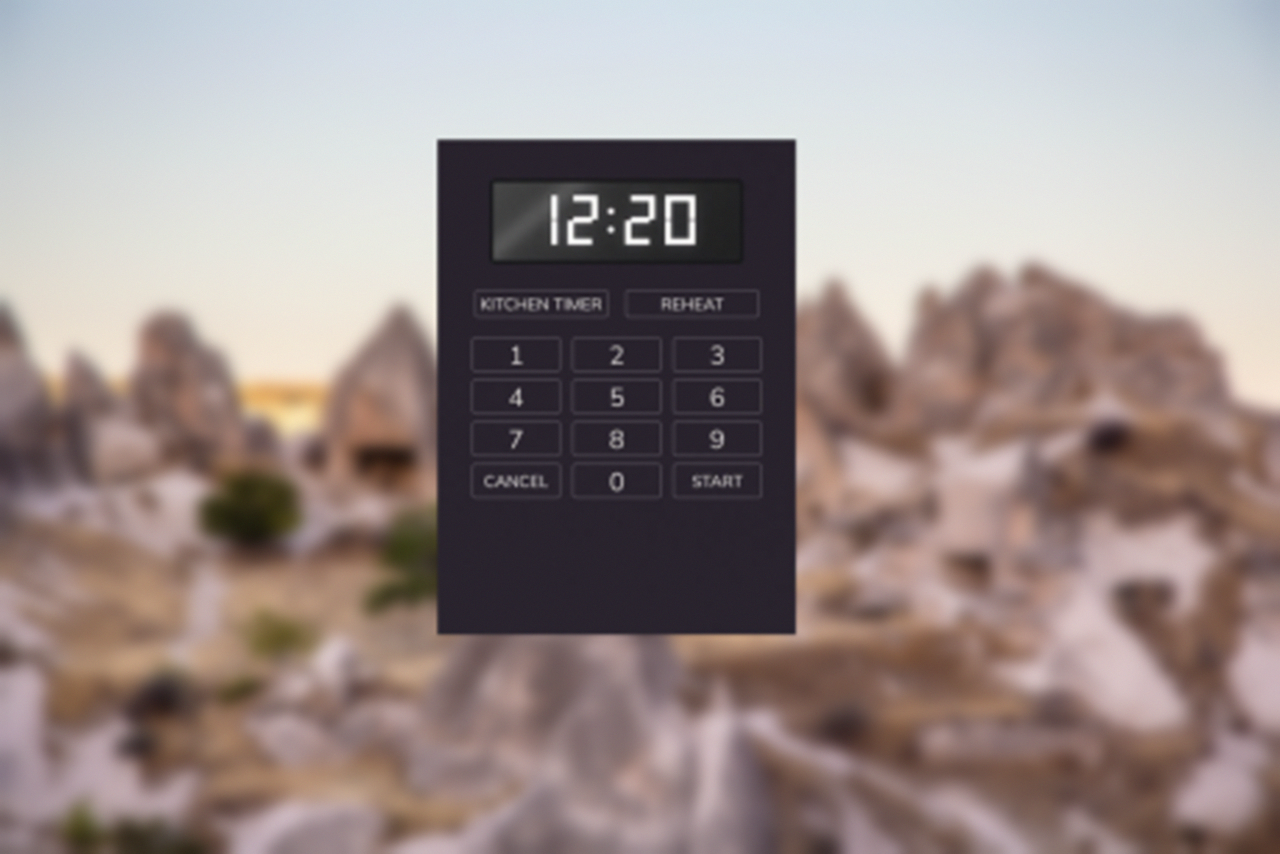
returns 12,20
